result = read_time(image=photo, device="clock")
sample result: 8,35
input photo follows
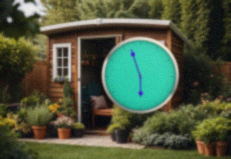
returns 5,57
